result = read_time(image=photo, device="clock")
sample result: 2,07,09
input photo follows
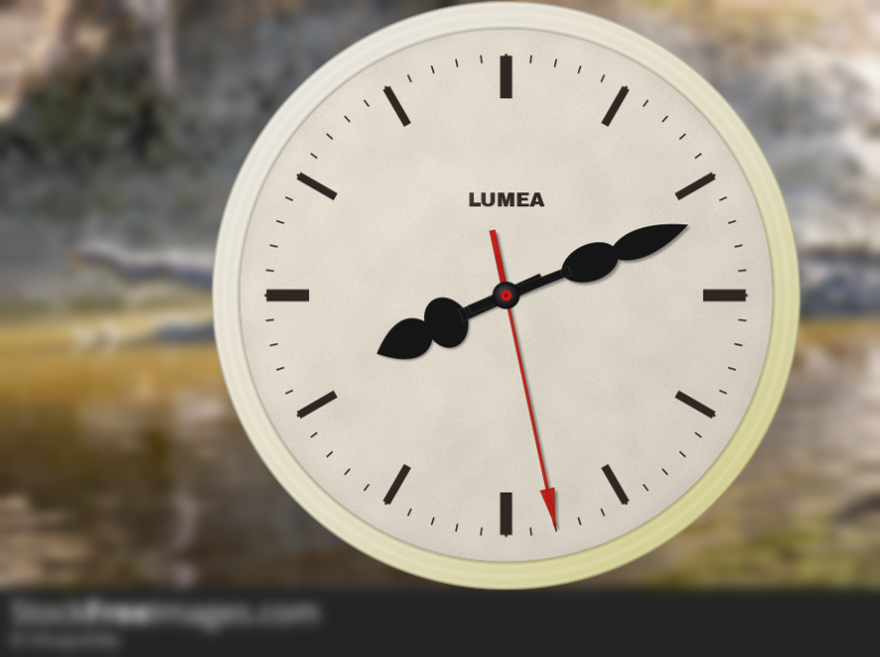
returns 8,11,28
